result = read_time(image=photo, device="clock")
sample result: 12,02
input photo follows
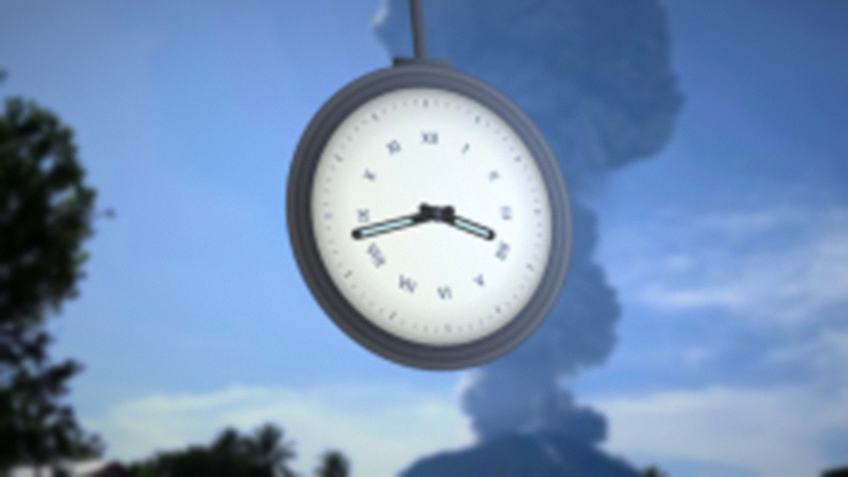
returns 3,43
